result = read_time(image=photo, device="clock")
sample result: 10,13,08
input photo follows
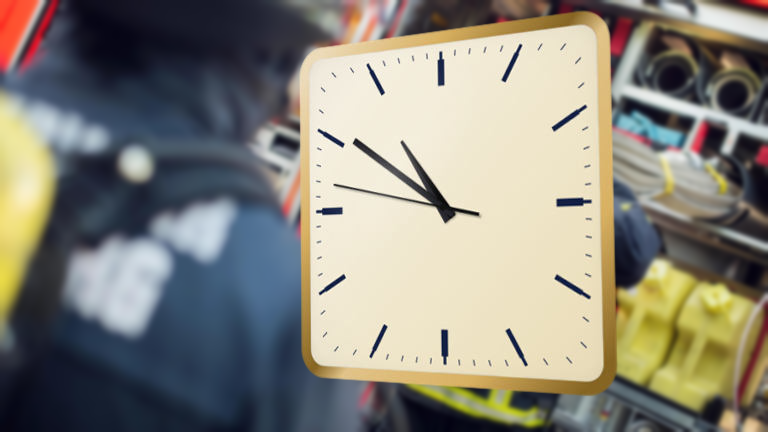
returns 10,50,47
